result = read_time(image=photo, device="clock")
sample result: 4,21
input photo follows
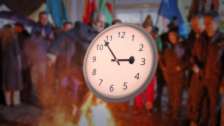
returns 2,53
